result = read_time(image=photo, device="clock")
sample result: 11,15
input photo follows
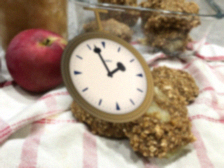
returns 1,57
